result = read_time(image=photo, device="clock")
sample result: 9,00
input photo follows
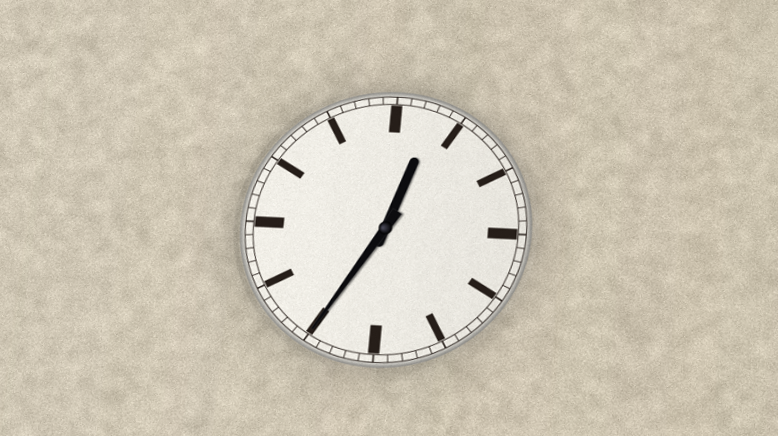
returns 12,35
